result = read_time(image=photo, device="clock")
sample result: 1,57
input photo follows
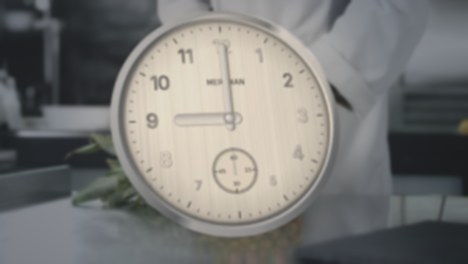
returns 9,00
